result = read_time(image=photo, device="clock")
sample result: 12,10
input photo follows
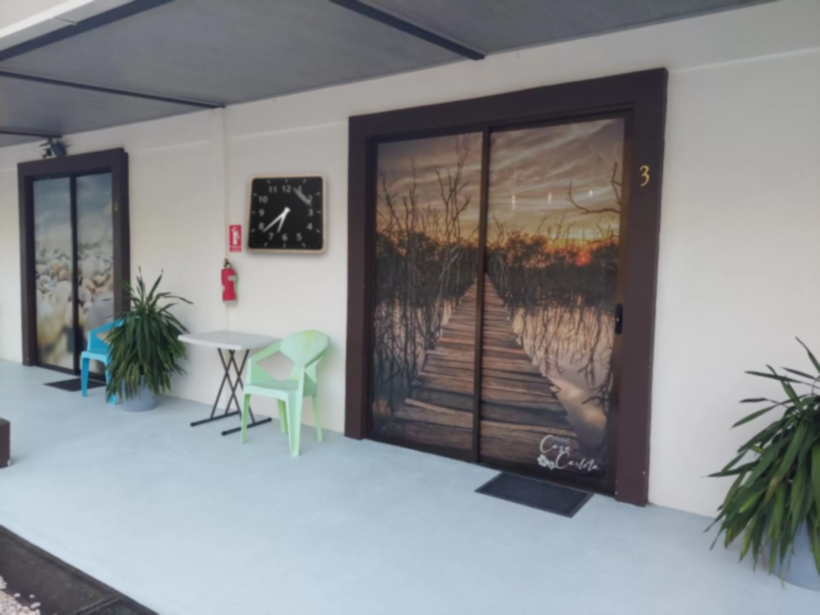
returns 6,38
